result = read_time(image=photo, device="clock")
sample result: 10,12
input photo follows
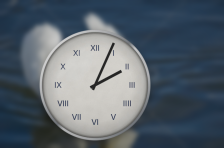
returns 2,04
